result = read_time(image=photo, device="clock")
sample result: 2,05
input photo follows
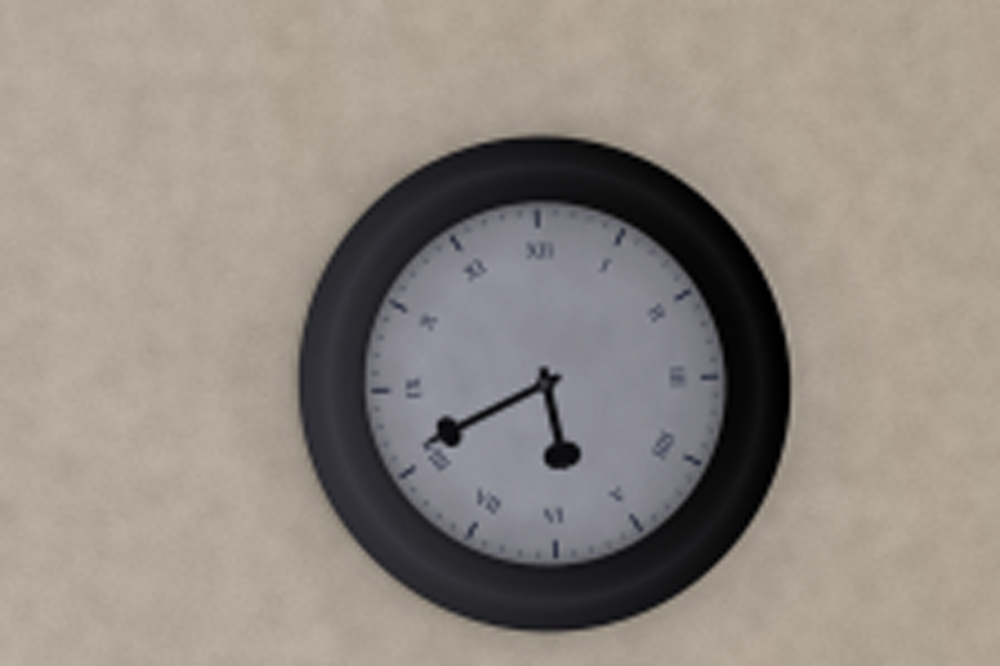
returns 5,41
